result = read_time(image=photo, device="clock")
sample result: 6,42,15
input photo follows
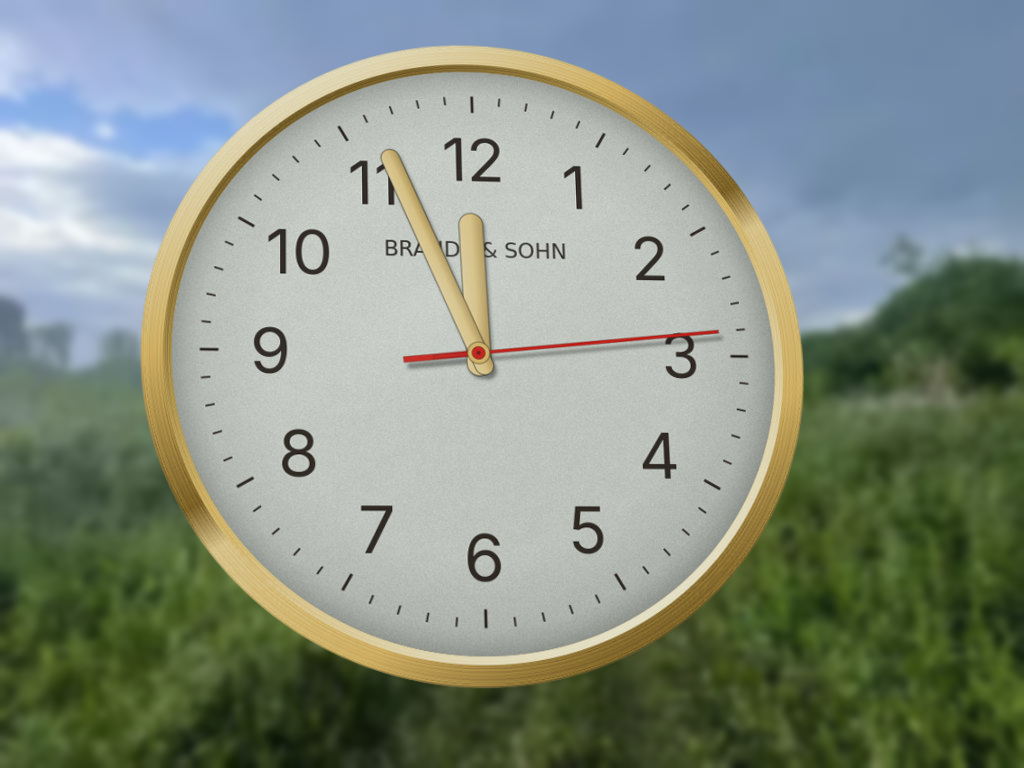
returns 11,56,14
